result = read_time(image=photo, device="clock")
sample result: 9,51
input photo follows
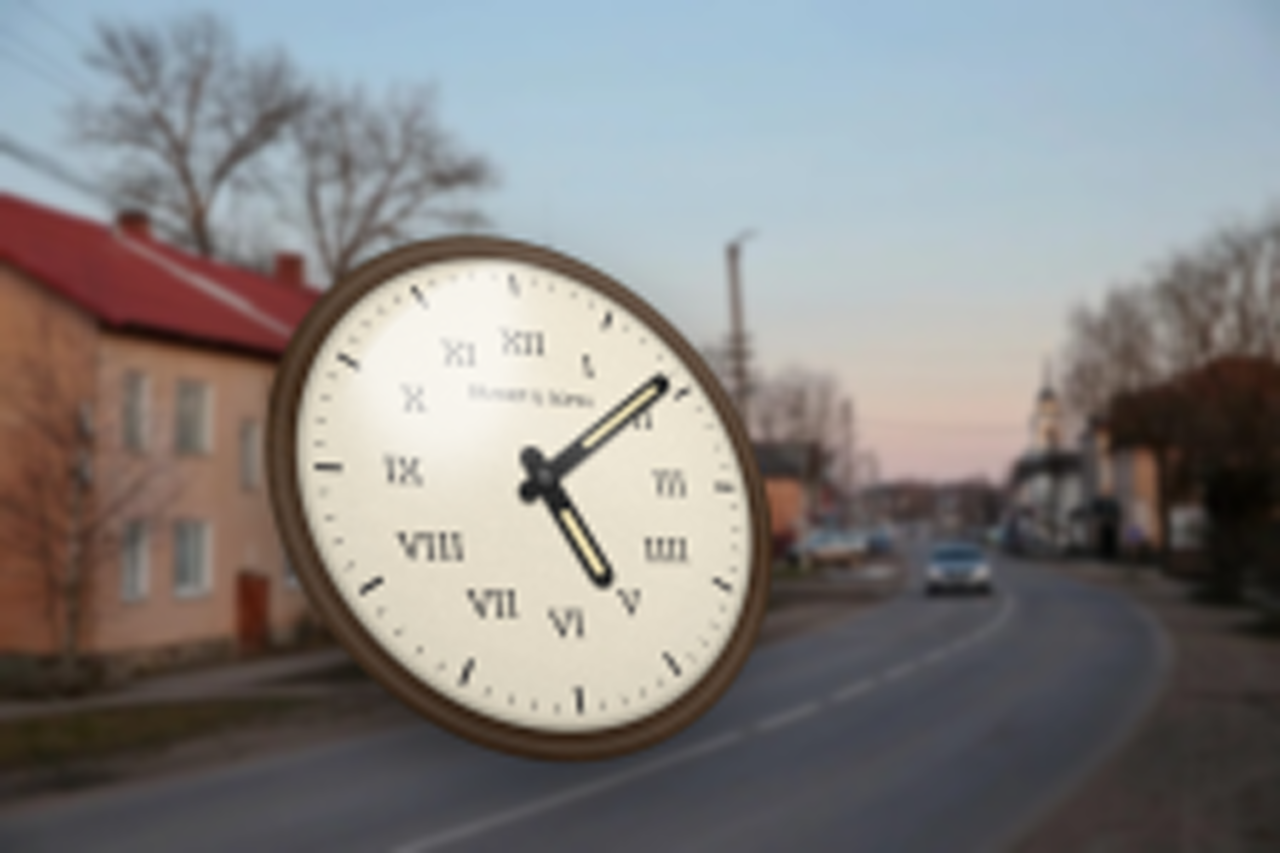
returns 5,09
